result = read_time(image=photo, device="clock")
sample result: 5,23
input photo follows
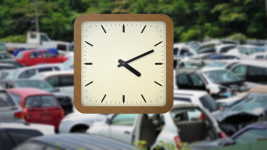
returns 4,11
